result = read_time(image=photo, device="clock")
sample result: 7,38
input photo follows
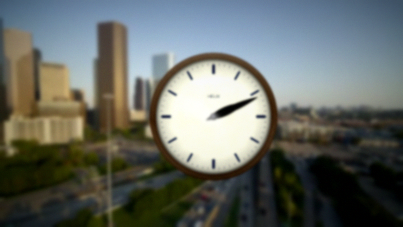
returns 2,11
